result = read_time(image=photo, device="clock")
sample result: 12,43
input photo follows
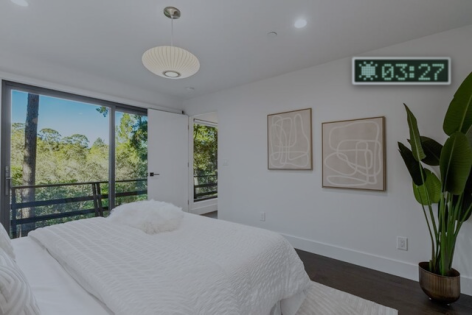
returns 3,27
